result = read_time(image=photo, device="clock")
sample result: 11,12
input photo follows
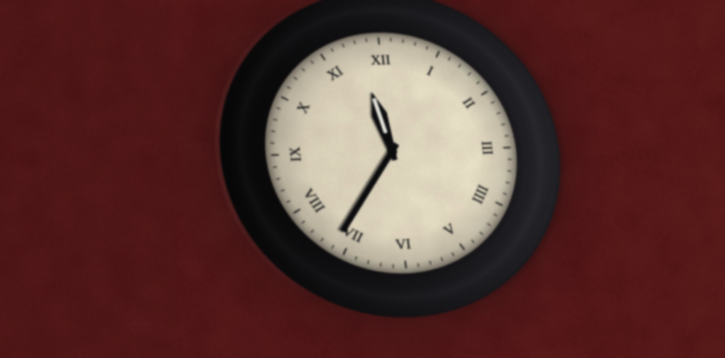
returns 11,36
